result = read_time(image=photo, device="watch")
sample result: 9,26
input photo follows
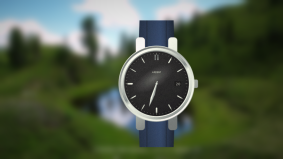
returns 6,33
